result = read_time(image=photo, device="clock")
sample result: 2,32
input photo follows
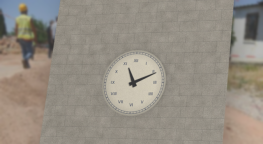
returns 11,11
